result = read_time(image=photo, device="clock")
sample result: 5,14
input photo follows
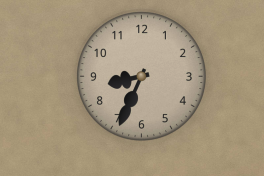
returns 8,34
